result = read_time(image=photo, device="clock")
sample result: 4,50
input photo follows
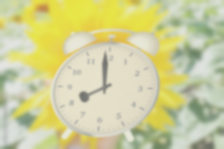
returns 7,59
